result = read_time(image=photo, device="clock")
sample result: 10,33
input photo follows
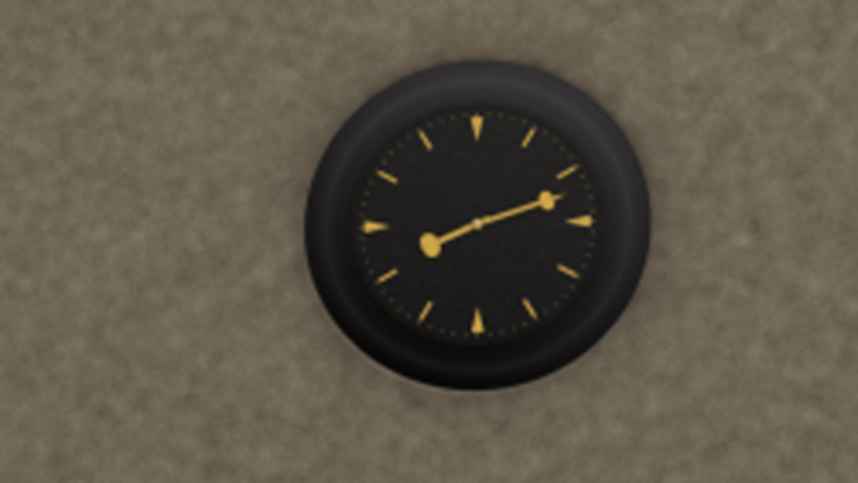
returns 8,12
